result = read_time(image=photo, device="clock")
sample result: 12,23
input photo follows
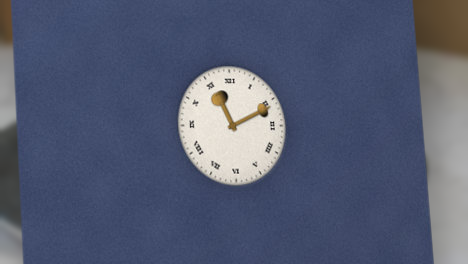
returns 11,11
